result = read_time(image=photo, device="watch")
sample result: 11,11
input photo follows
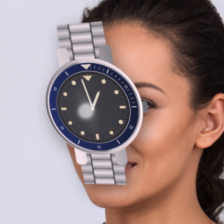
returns 12,58
